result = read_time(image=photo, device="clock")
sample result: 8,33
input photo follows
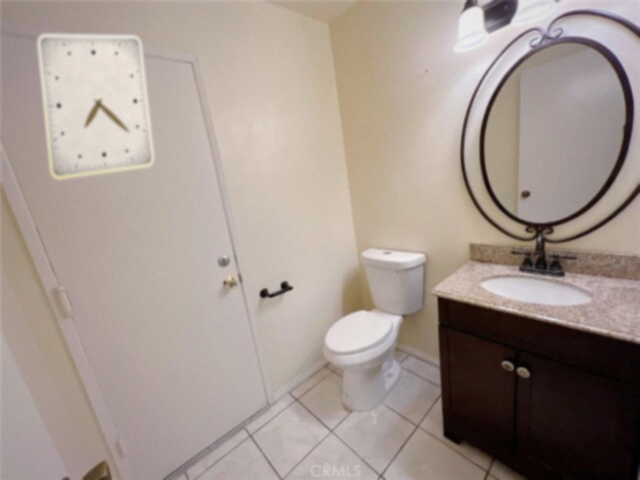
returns 7,22
